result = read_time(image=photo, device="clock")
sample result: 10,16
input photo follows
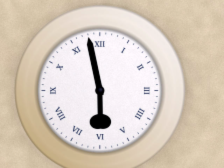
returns 5,58
